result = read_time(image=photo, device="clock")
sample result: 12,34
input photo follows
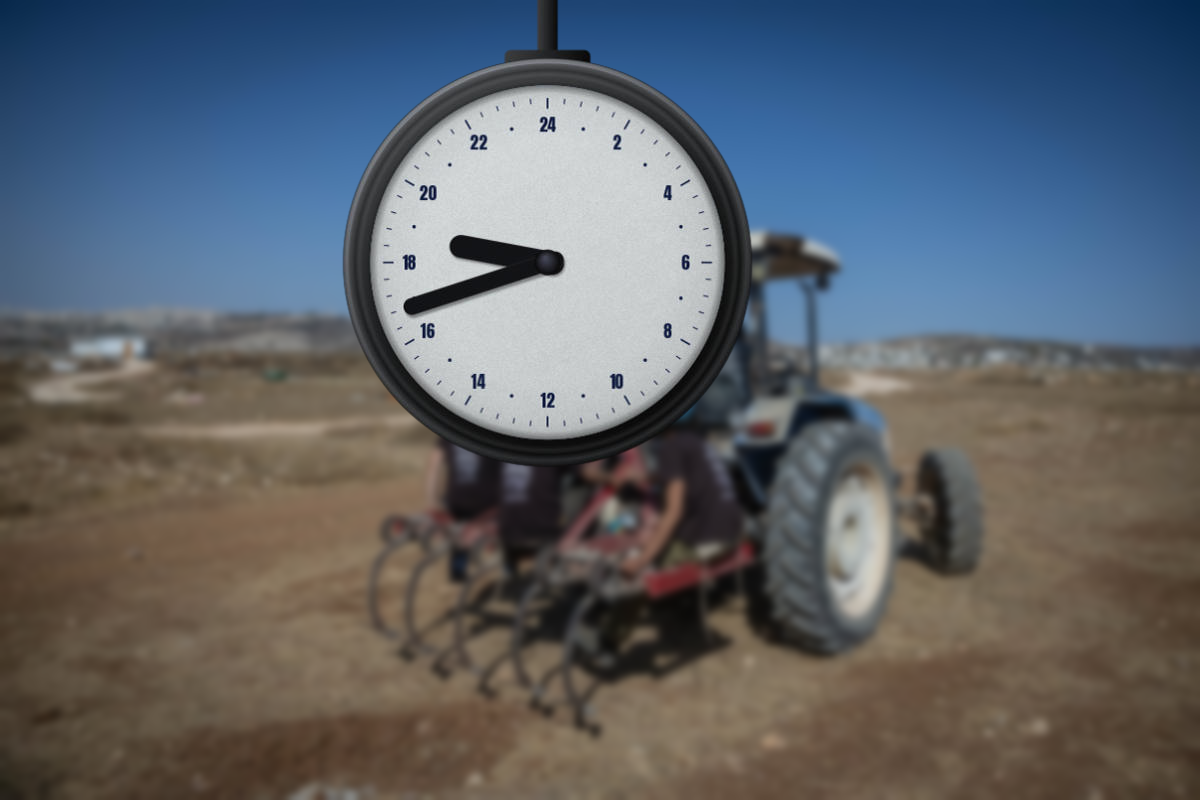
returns 18,42
